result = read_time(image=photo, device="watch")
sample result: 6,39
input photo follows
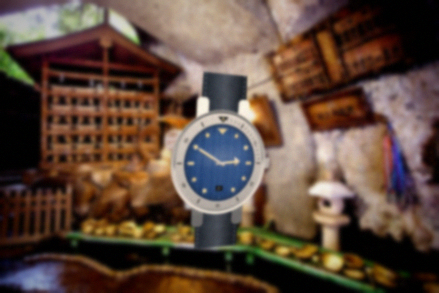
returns 2,50
